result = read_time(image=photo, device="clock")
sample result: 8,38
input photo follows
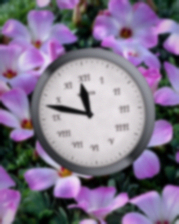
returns 11,48
